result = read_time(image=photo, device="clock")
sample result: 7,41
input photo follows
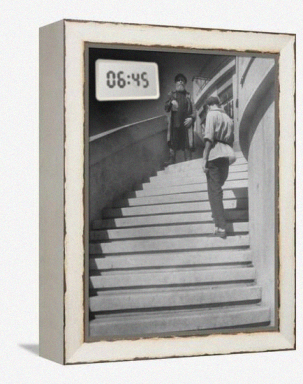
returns 6,45
